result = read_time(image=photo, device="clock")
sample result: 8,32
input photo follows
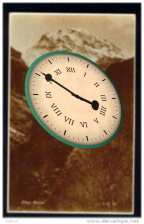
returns 3,51
